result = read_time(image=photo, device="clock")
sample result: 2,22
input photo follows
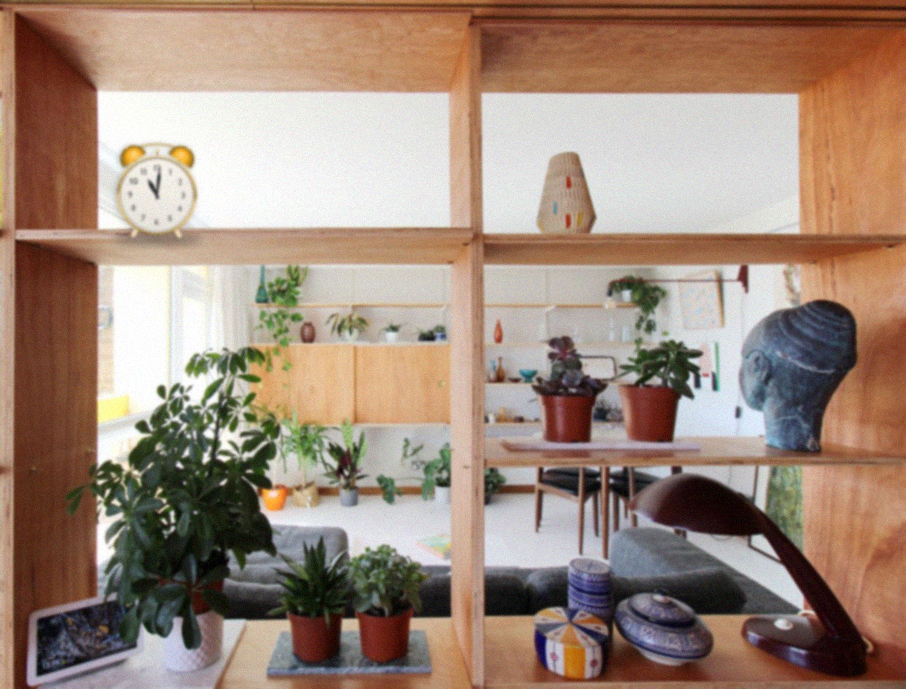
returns 11,01
